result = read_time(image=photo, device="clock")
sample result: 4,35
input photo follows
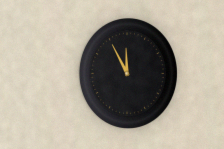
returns 11,55
